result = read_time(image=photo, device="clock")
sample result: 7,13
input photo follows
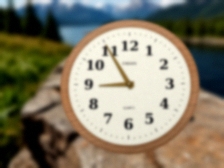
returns 8,55
